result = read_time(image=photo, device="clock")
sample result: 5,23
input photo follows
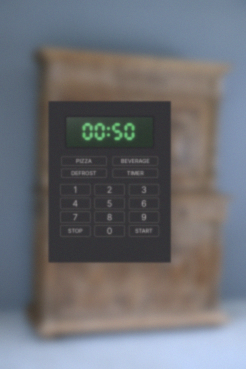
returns 0,50
